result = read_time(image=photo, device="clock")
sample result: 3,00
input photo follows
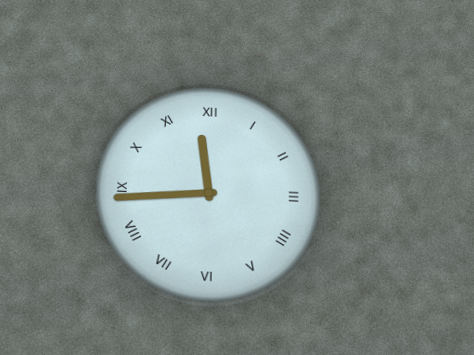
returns 11,44
